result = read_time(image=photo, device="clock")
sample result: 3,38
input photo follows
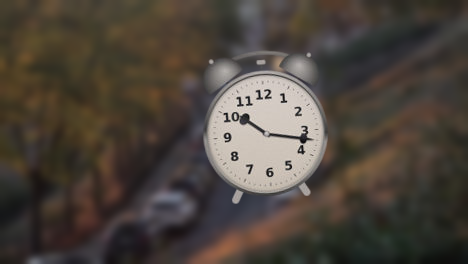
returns 10,17
